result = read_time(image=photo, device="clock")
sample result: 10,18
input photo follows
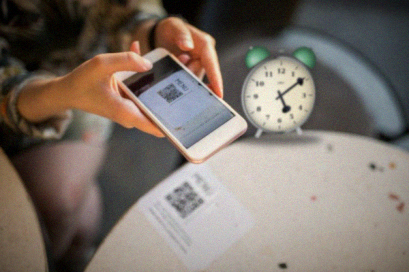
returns 5,09
